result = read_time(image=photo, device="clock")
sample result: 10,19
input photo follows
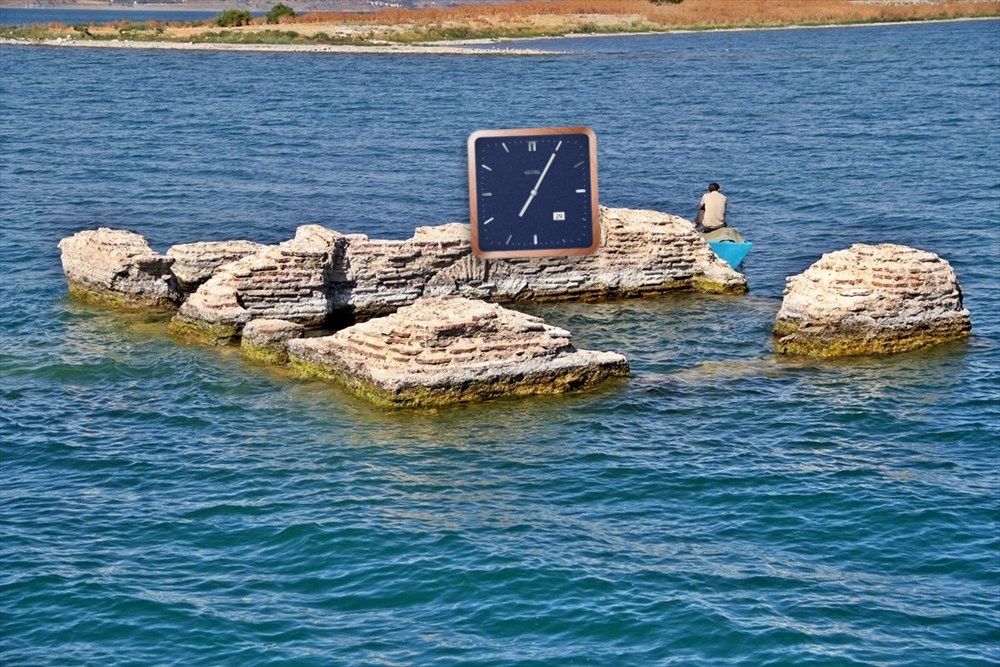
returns 7,05
